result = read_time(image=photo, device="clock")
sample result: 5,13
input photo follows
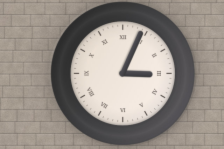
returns 3,04
